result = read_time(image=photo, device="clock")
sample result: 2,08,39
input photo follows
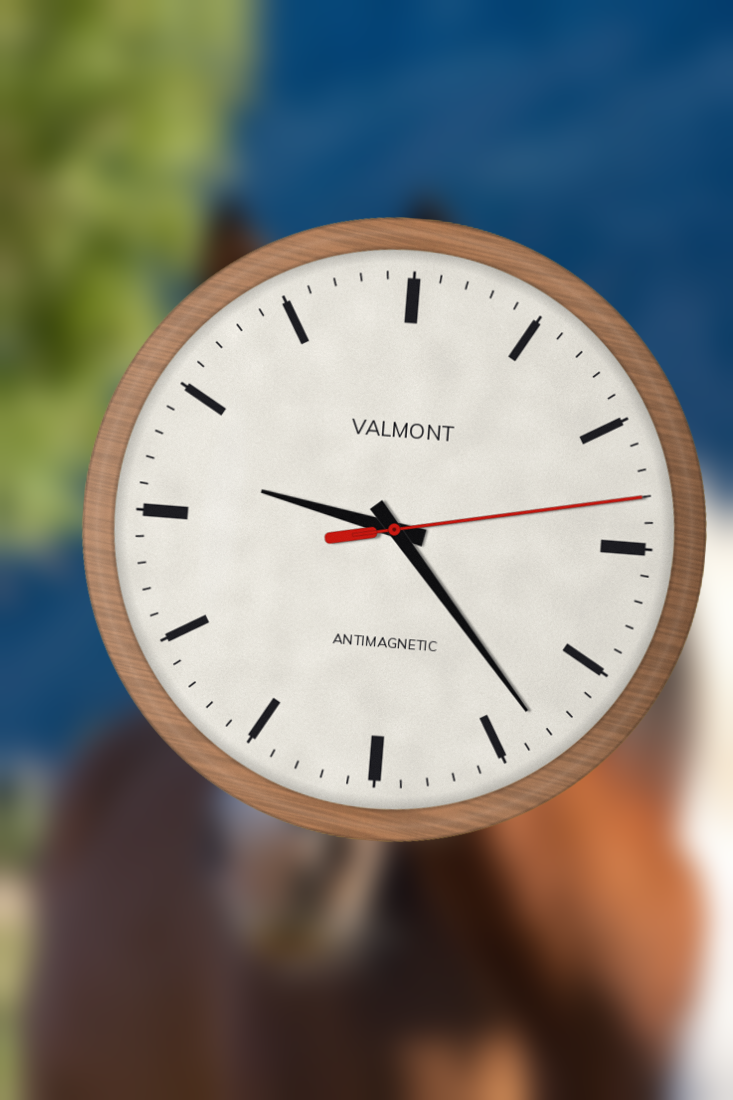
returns 9,23,13
